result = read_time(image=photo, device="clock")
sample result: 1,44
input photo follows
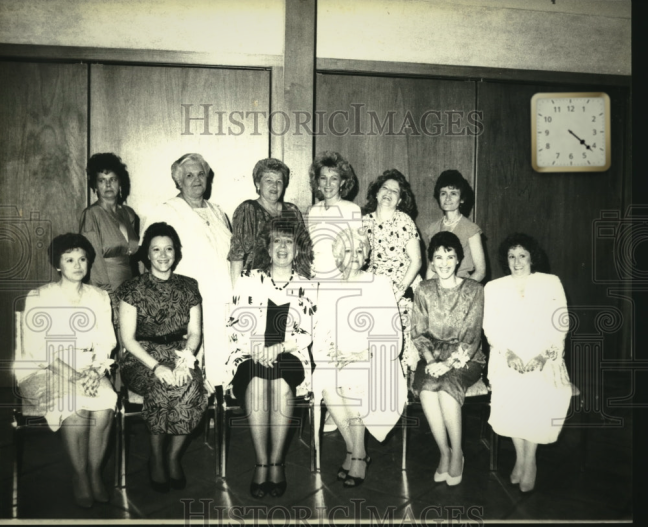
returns 4,22
